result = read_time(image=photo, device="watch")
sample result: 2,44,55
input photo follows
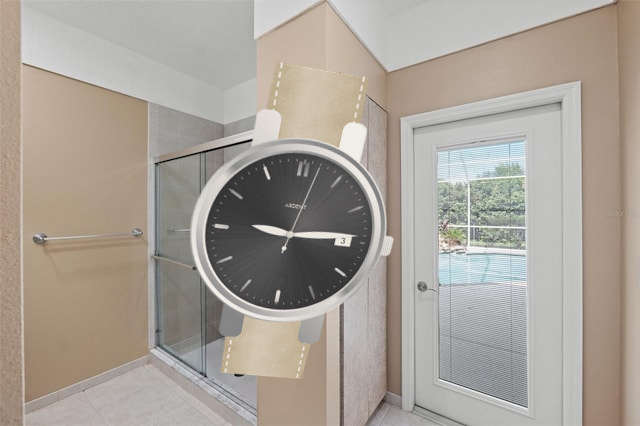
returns 9,14,02
